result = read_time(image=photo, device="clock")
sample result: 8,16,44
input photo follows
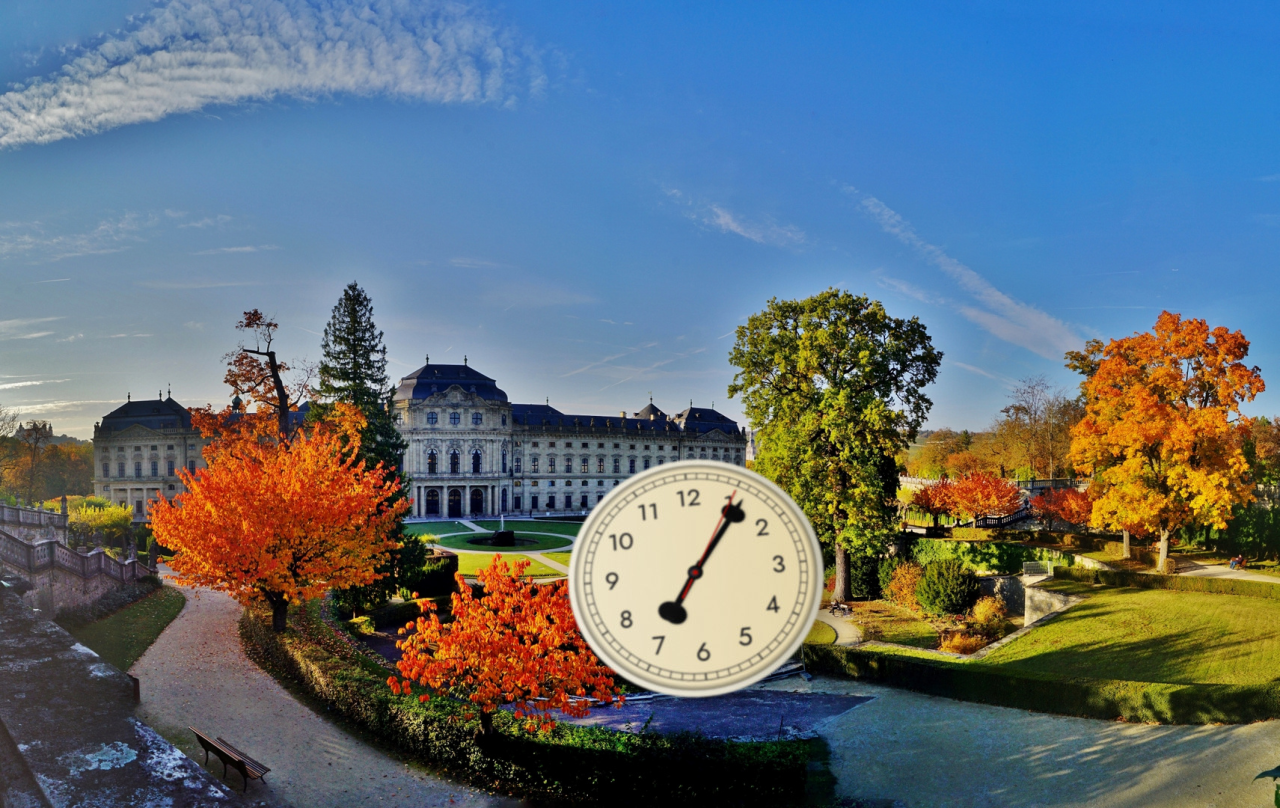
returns 7,06,05
